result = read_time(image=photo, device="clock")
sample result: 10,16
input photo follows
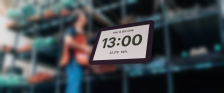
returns 13,00
